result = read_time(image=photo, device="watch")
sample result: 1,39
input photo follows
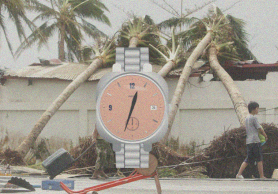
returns 12,33
